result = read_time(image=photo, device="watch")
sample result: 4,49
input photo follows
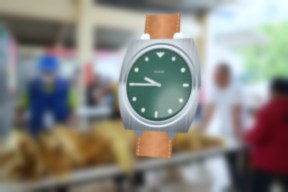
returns 9,45
